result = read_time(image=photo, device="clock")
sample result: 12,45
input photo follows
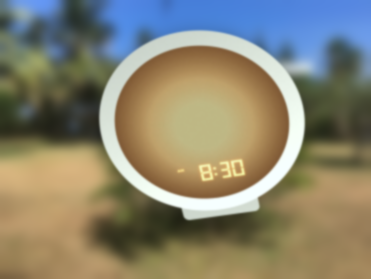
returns 8,30
